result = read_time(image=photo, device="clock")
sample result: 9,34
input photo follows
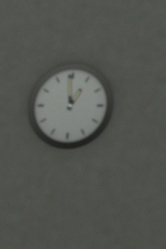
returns 12,59
